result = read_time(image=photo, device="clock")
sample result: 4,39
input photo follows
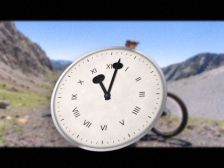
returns 11,02
